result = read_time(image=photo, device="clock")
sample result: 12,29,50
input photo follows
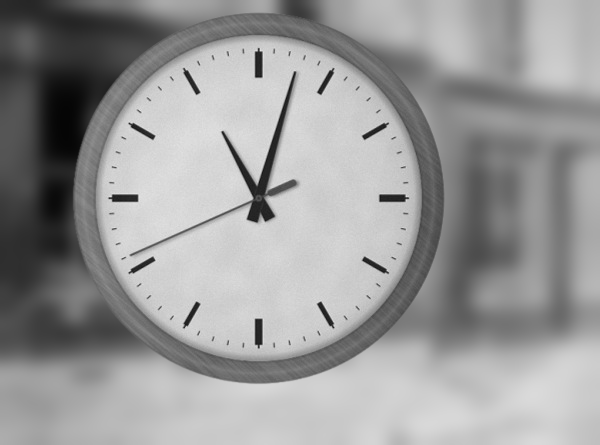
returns 11,02,41
